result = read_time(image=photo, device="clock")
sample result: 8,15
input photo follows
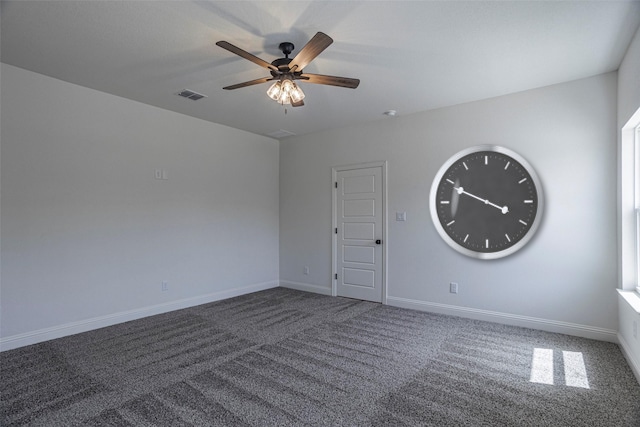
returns 3,49
